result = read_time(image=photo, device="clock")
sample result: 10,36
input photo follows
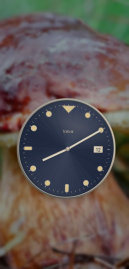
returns 8,10
